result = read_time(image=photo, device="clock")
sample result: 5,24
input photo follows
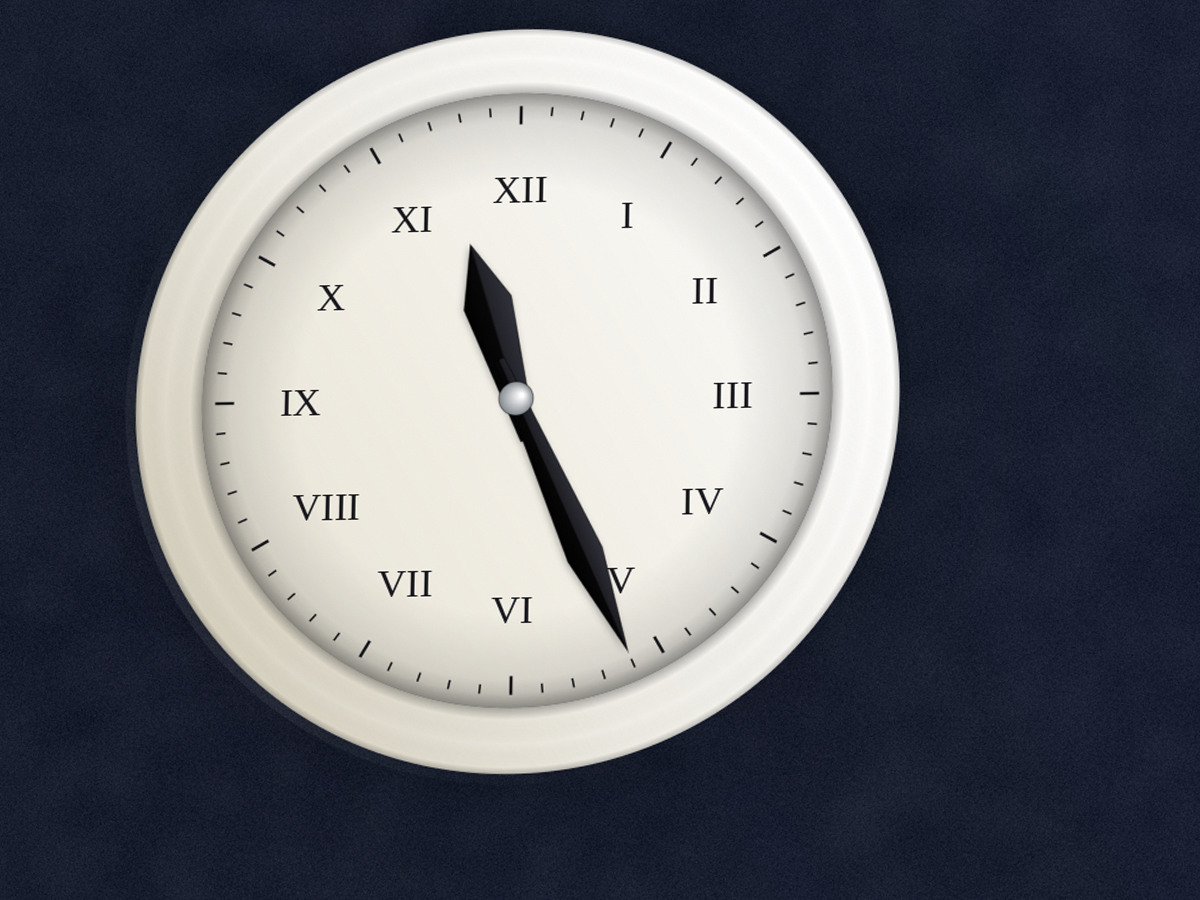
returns 11,26
